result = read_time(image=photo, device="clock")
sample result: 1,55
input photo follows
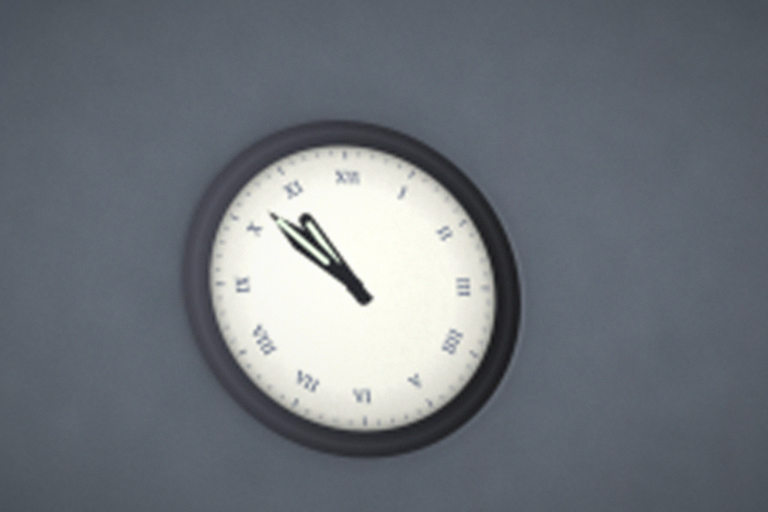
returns 10,52
